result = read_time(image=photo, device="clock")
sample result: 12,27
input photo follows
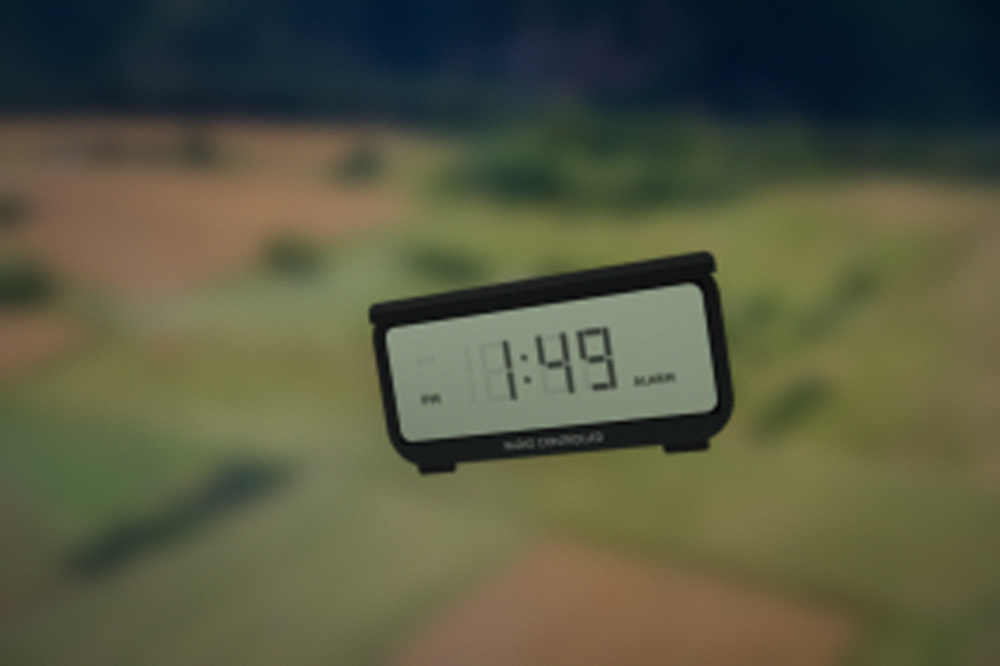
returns 1,49
